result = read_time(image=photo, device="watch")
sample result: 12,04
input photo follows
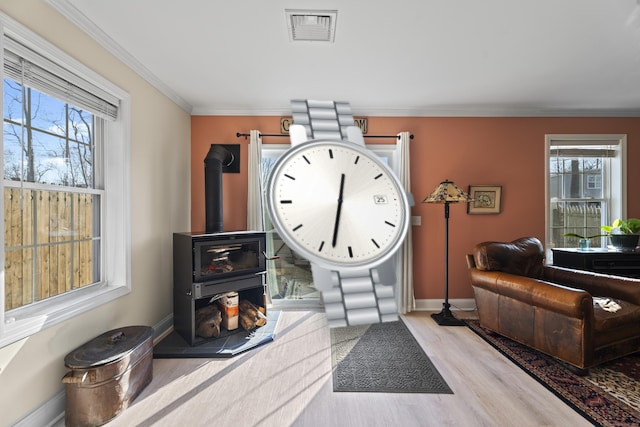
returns 12,33
